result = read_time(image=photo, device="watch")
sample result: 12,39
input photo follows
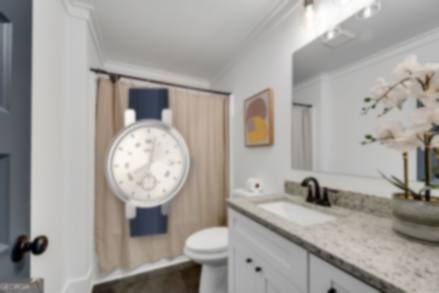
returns 8,02
